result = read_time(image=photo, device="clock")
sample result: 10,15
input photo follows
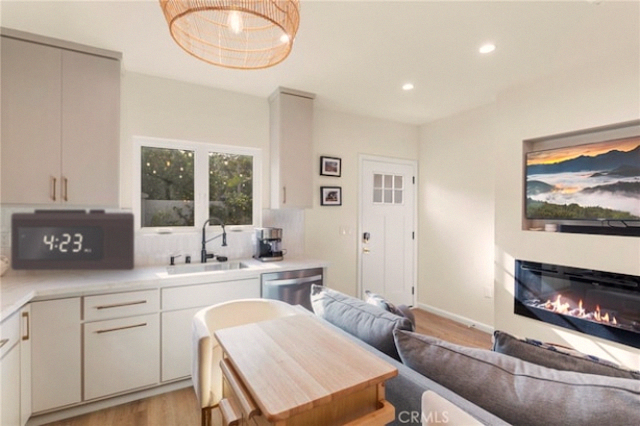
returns 4,23
